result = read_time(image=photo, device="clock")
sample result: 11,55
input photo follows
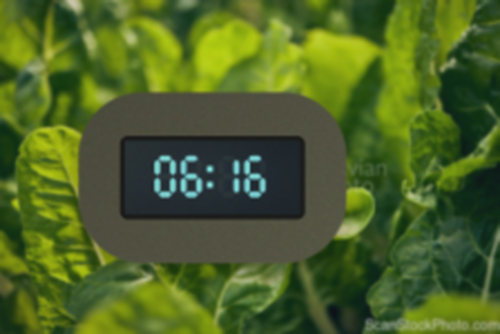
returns 6,16
